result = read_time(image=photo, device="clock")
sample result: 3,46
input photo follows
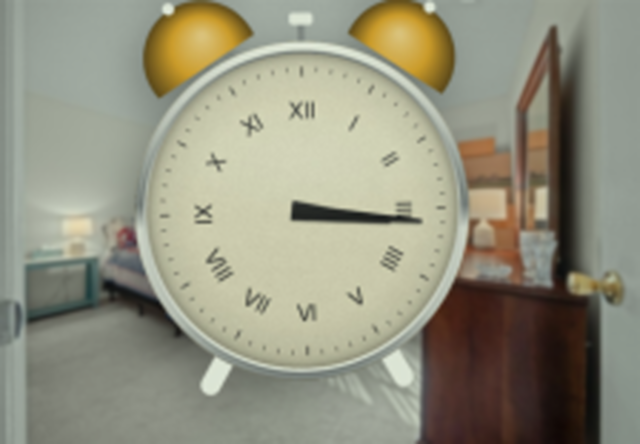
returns 3,16
